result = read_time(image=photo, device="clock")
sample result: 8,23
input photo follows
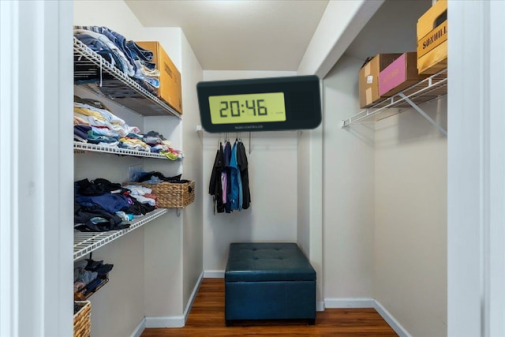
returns 20,46
